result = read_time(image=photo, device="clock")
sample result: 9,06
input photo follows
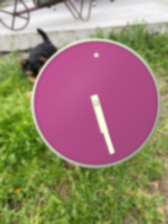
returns 5,27
